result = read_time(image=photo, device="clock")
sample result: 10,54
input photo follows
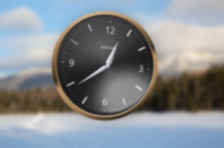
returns 12,39
